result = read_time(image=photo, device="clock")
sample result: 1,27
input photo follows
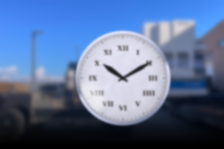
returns 10,10
